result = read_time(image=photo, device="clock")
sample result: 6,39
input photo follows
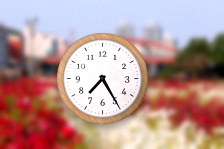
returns 7,25
